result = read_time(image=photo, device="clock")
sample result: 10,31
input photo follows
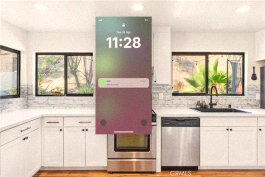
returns 11,28
